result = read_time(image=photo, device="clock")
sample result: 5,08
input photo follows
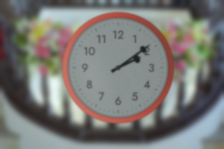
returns 2,09
